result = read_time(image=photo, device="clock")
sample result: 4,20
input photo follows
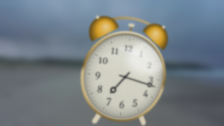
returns 7,17
